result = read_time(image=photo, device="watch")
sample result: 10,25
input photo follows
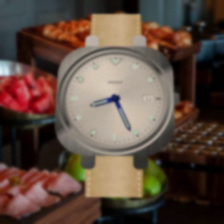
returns 8,26
